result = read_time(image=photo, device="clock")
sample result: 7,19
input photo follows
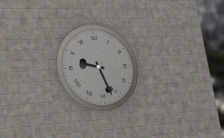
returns 9,27
